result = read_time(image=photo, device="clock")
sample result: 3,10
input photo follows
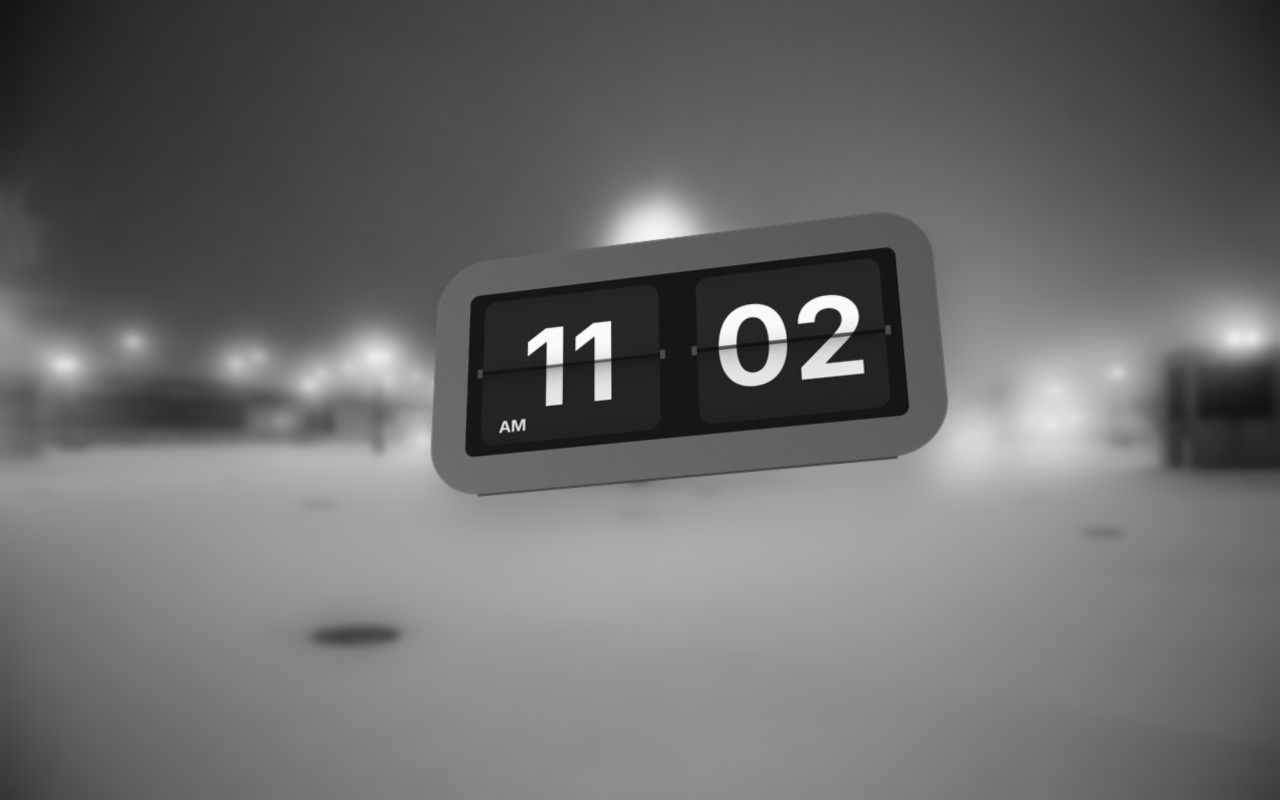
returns 11,02
